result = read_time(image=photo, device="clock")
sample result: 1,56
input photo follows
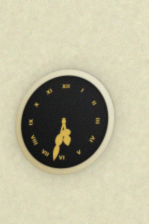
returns 5,32
